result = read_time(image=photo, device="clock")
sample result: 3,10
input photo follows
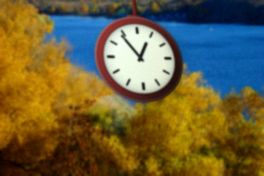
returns 12,54
